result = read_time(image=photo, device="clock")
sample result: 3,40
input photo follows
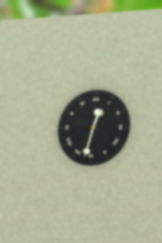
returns 12,32
